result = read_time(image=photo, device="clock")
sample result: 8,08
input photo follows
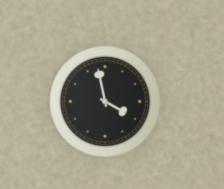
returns 3,58
